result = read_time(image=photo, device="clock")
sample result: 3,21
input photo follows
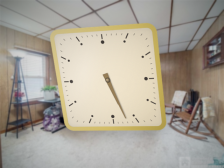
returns 5,27
